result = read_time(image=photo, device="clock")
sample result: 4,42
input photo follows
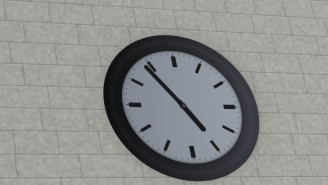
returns 4,54
